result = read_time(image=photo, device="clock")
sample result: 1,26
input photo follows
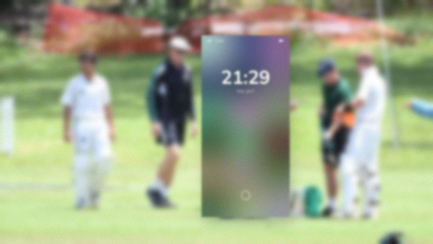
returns 21,29
